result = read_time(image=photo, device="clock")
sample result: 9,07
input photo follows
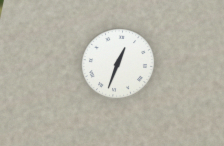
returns 12,32
